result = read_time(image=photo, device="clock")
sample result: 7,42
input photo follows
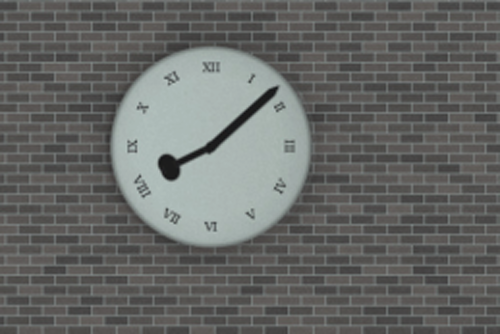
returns 8,08
